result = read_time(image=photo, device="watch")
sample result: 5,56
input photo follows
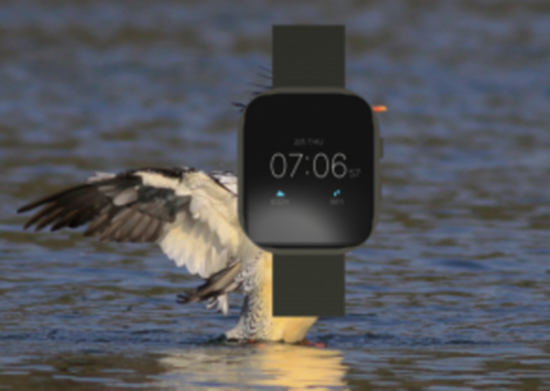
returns 7,06
